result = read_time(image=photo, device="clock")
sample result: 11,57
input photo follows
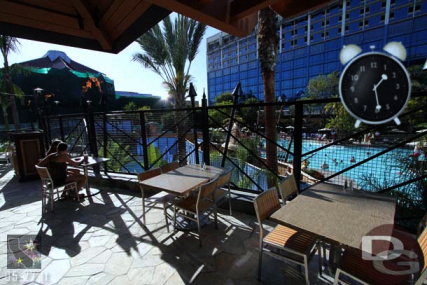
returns 1,29
